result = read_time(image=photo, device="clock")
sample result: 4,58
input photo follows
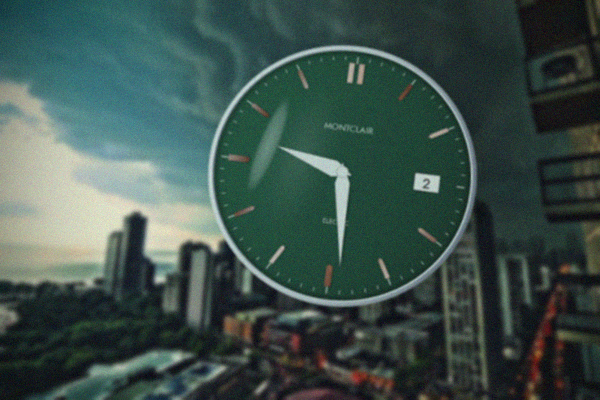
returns 9,29
